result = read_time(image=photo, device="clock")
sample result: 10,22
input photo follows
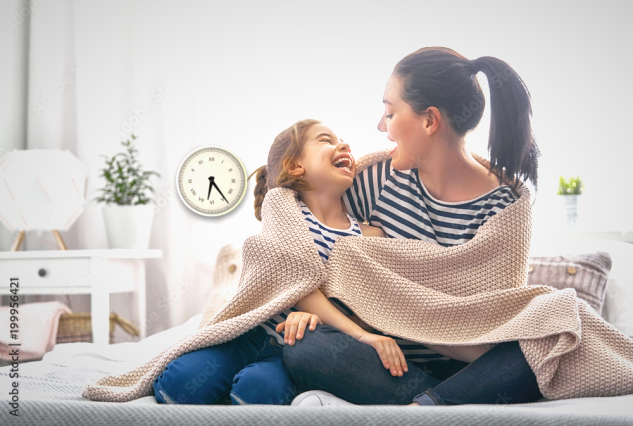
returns 6,24
